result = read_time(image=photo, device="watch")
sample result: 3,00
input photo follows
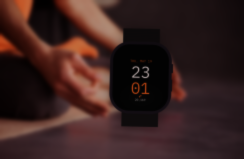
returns 23,01
